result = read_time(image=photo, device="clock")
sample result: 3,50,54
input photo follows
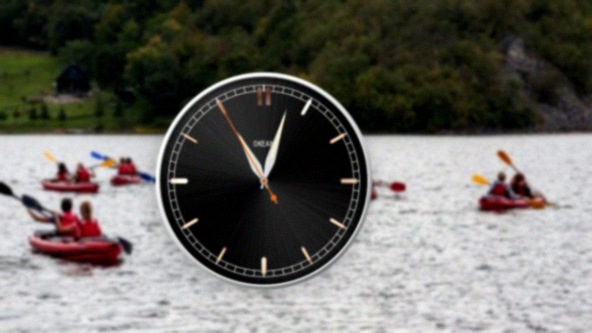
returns 11,02,55
